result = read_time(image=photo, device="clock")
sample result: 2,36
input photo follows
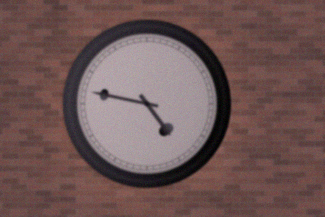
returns 4,47
